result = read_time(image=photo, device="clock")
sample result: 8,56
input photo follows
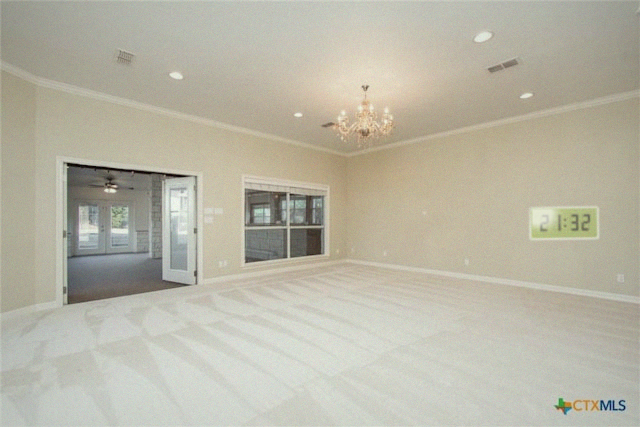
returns 21,32
